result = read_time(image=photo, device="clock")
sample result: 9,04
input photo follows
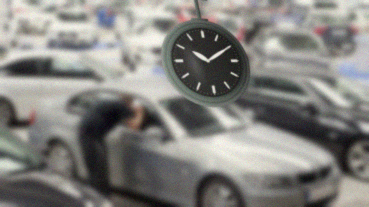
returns 10,10
